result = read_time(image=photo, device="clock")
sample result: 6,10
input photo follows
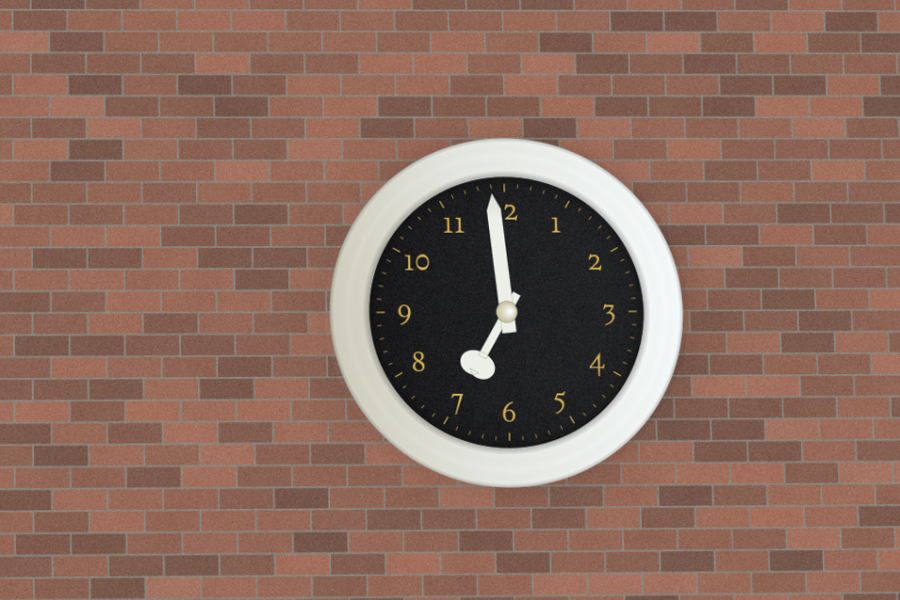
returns 6,59
